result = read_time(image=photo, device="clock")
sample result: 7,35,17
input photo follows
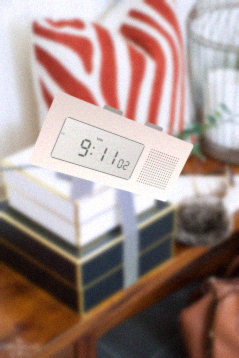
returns 9,11,02
